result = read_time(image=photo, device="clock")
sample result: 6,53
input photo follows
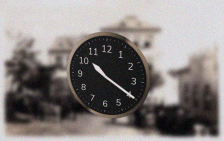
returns 10,20
